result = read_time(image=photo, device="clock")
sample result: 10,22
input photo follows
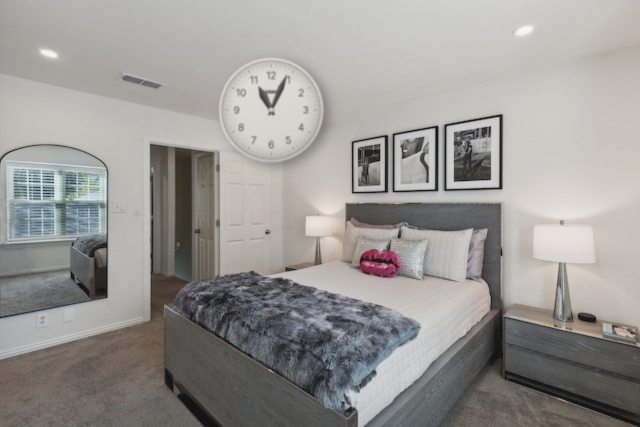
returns 11,04
